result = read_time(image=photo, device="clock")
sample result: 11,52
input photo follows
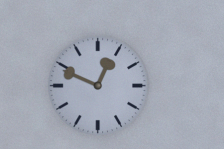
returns 12,49
